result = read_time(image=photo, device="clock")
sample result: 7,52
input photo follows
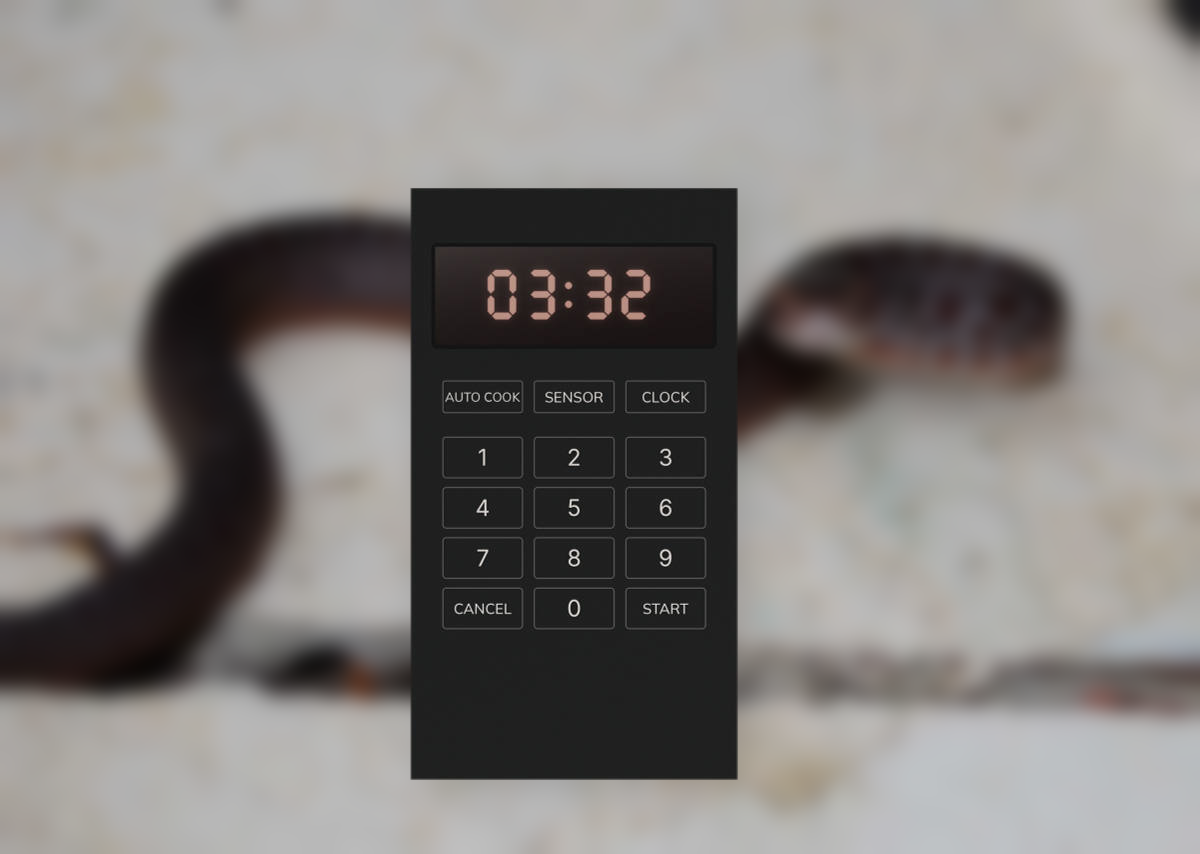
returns 3,32
